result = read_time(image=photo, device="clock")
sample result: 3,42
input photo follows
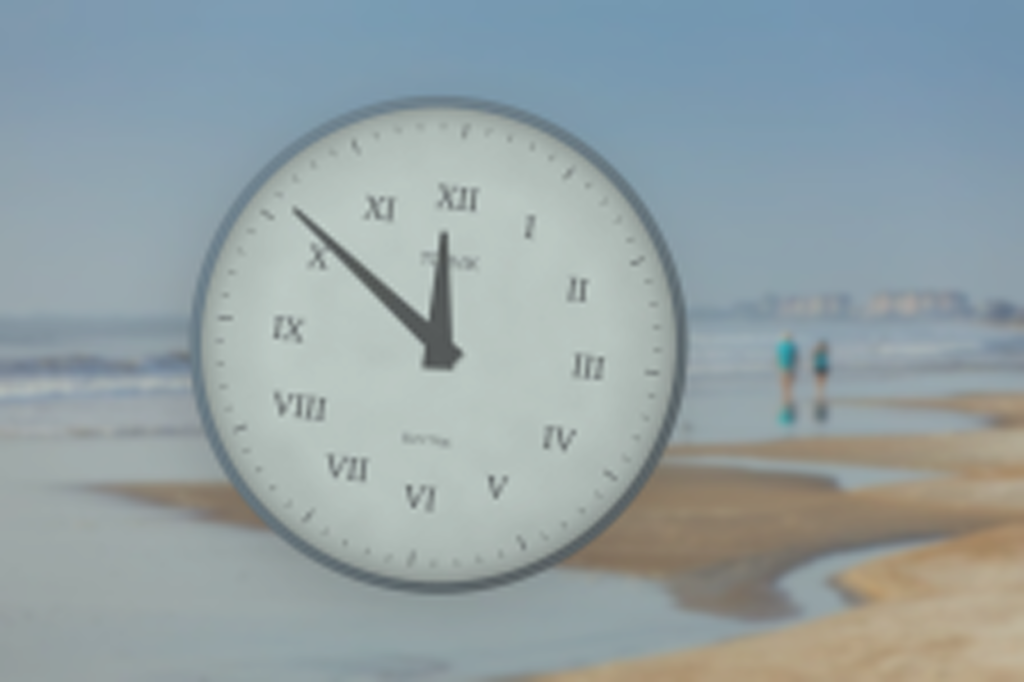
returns 11,51
